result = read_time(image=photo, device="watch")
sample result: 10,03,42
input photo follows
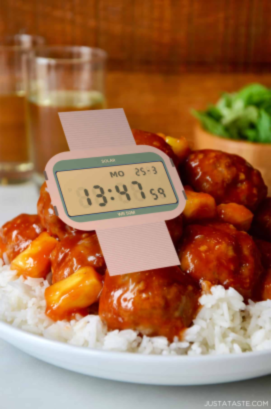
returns 13,47,59
